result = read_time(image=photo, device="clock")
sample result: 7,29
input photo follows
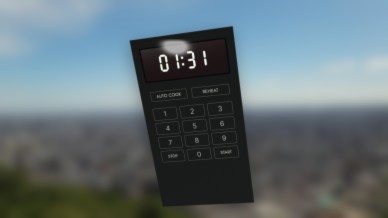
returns 1,31
